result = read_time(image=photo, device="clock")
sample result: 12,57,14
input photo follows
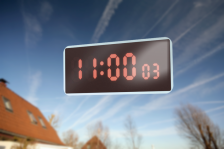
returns 11,00,03
